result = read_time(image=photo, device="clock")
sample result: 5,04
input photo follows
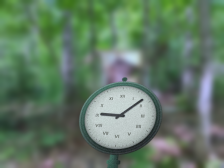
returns 9,08
